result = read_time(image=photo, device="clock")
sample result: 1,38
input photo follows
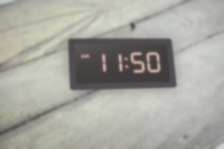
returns 11,50
